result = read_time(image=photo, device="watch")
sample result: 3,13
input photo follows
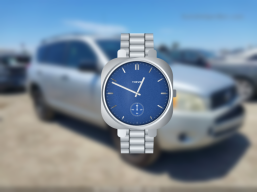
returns 12,49
